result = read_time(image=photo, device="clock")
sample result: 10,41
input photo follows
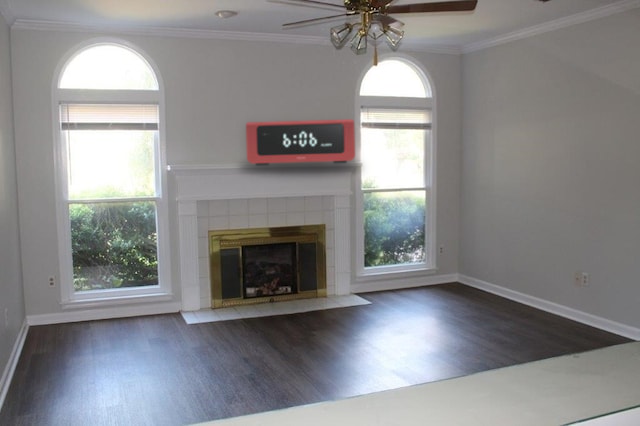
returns 6,06
